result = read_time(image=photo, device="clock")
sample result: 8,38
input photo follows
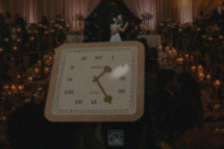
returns 1,25
